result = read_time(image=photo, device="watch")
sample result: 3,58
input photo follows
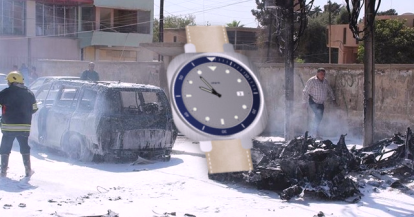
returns 9,54
